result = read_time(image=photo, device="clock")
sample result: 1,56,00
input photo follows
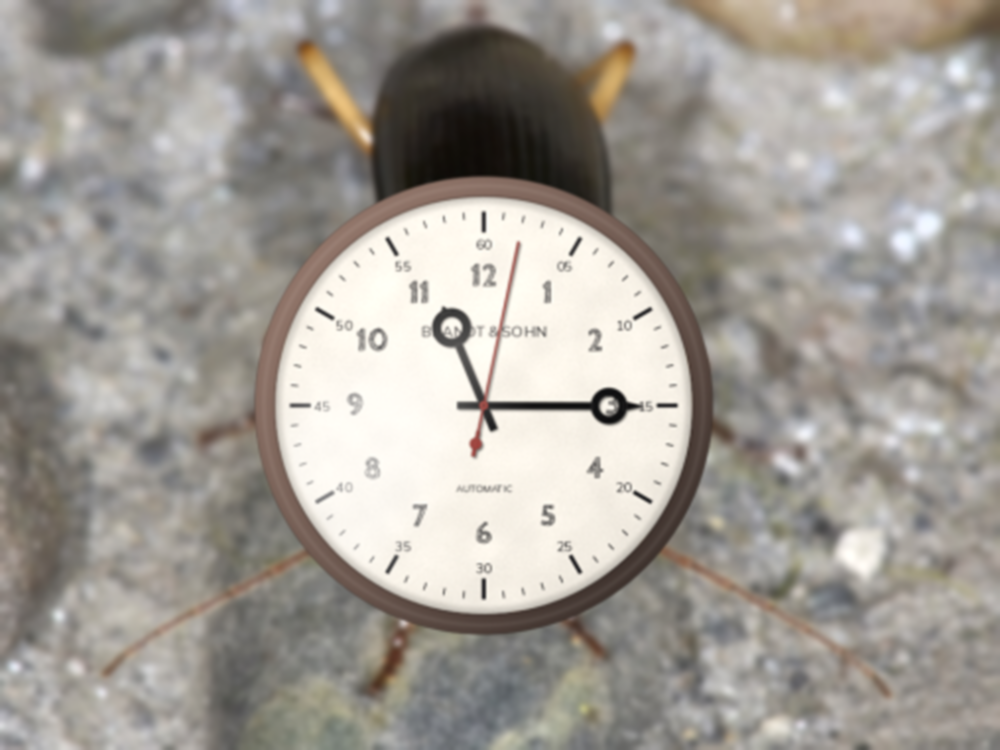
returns 11,15,02
